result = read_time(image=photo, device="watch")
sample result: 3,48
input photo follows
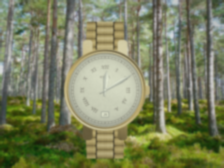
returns 12,10
